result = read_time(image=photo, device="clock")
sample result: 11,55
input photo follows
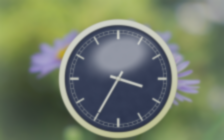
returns 3,35
